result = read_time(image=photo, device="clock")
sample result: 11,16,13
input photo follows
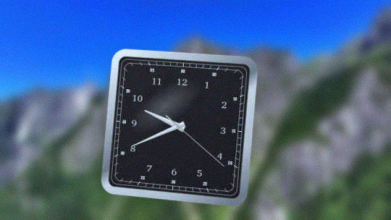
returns 9,40,21
